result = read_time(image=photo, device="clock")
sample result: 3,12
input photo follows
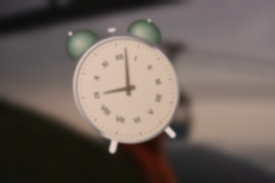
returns 9,02
